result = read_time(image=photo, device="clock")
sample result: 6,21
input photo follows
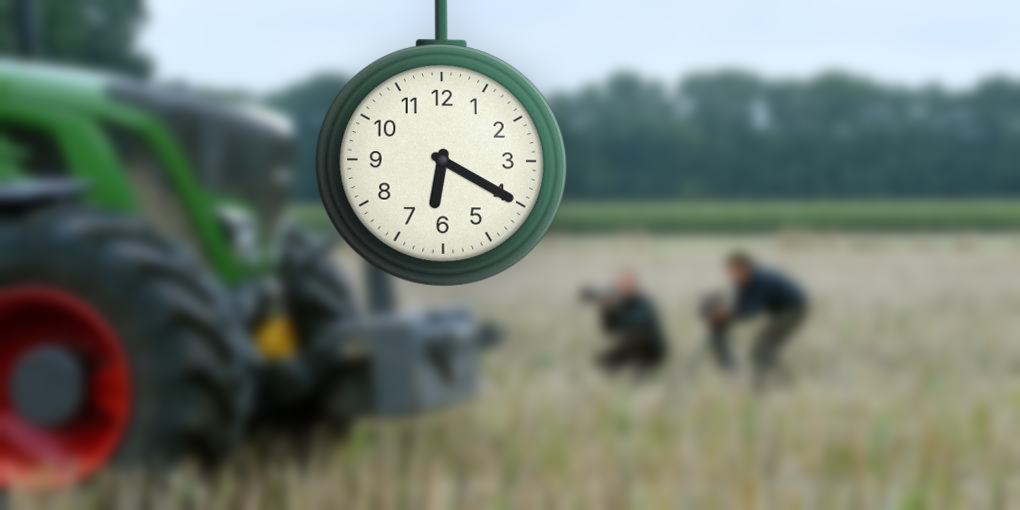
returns 6,20
